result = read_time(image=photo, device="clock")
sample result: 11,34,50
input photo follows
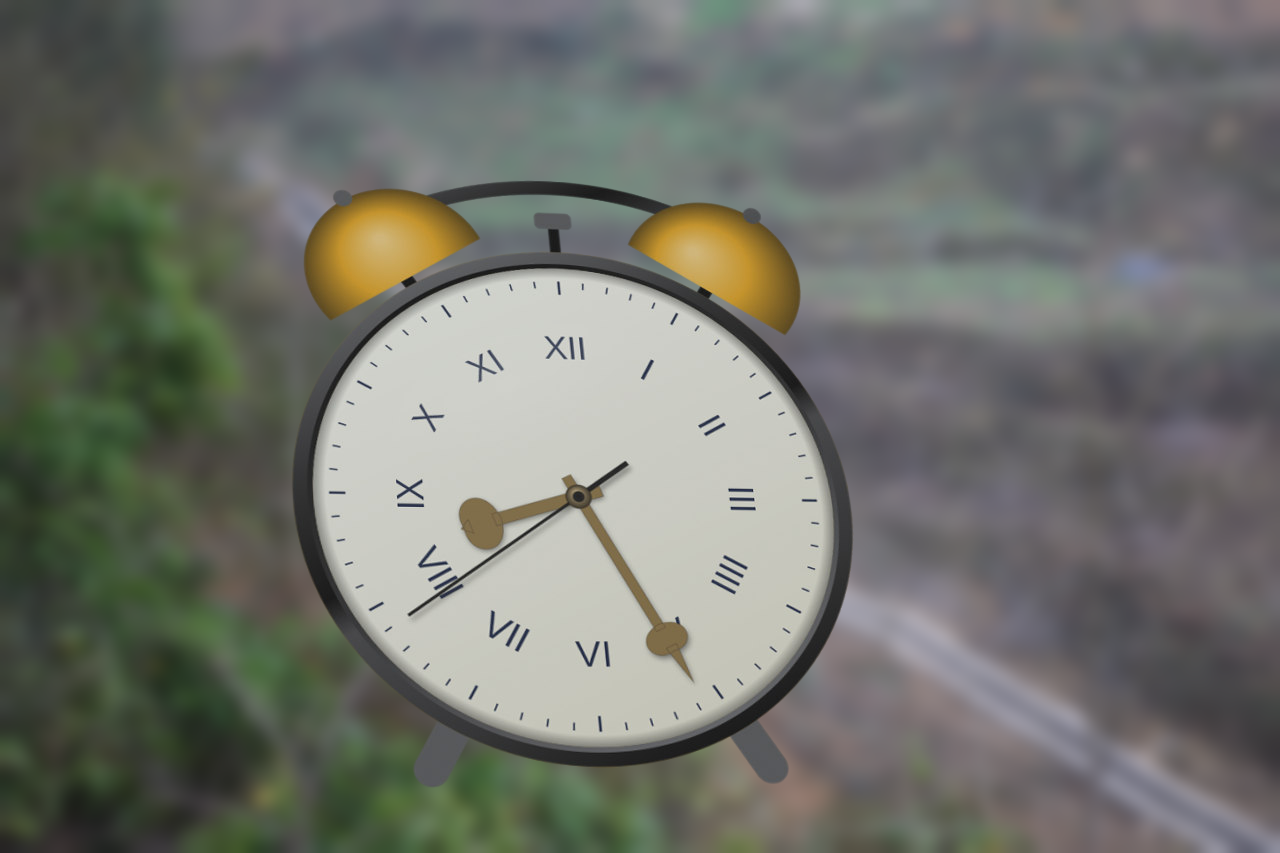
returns 8,25,39
